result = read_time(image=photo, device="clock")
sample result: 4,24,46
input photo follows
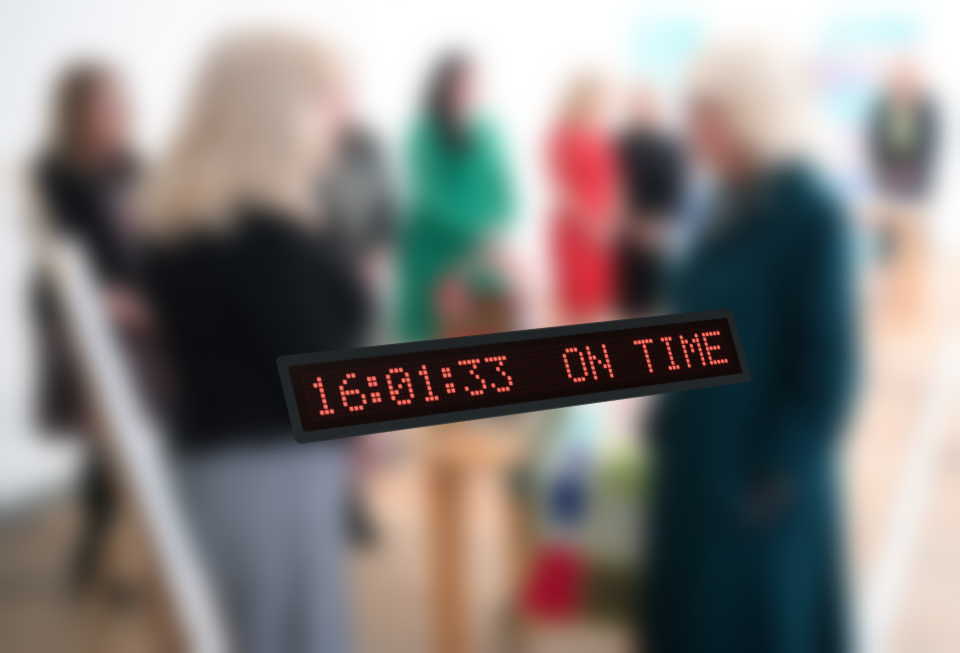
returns 16,01,33
